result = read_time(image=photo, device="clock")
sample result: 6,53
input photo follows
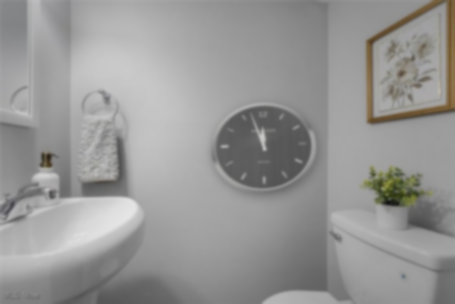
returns 11,57
